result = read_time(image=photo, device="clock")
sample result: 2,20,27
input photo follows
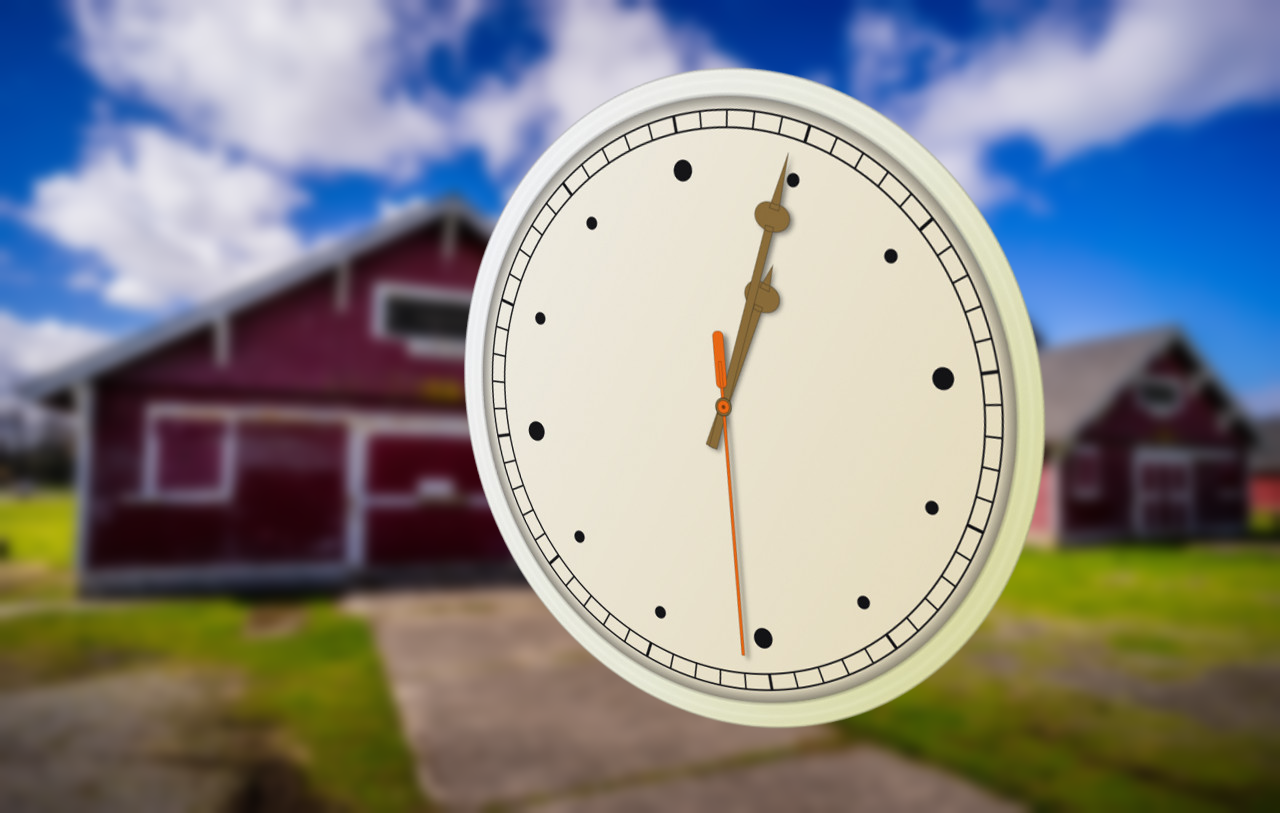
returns 1,04,31
